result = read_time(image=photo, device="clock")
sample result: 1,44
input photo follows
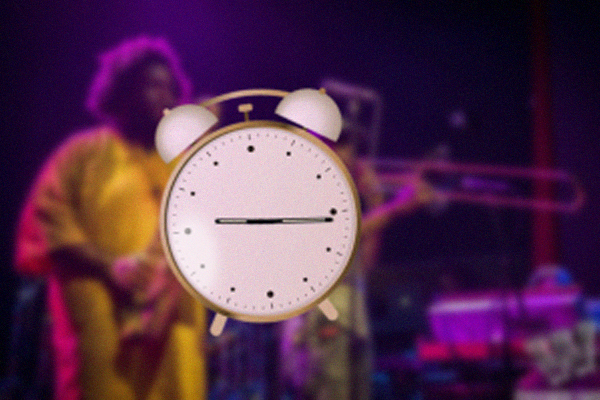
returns 9,16
